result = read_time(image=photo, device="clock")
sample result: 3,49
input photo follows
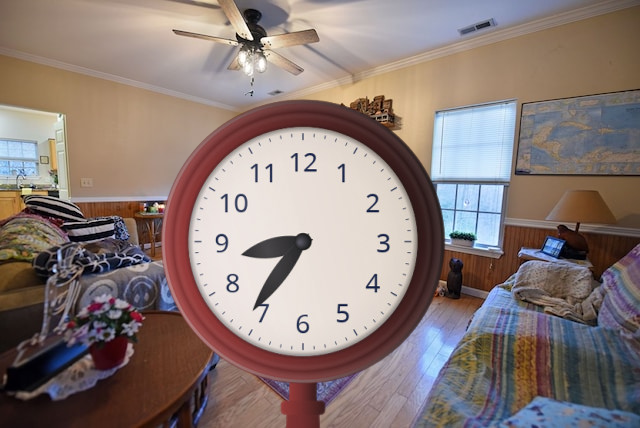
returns 8,36
